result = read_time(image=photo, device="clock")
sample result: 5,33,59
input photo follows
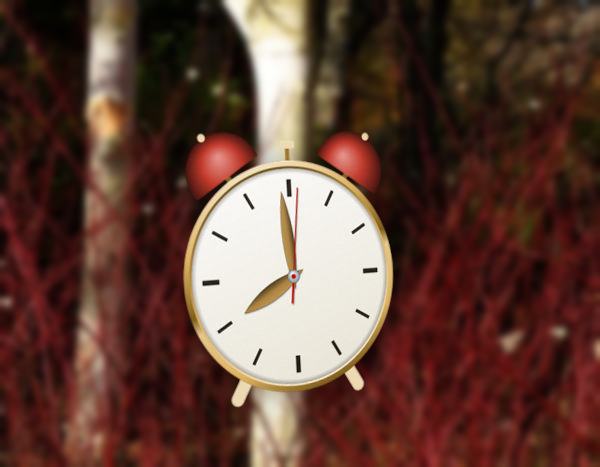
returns 7,59,01
